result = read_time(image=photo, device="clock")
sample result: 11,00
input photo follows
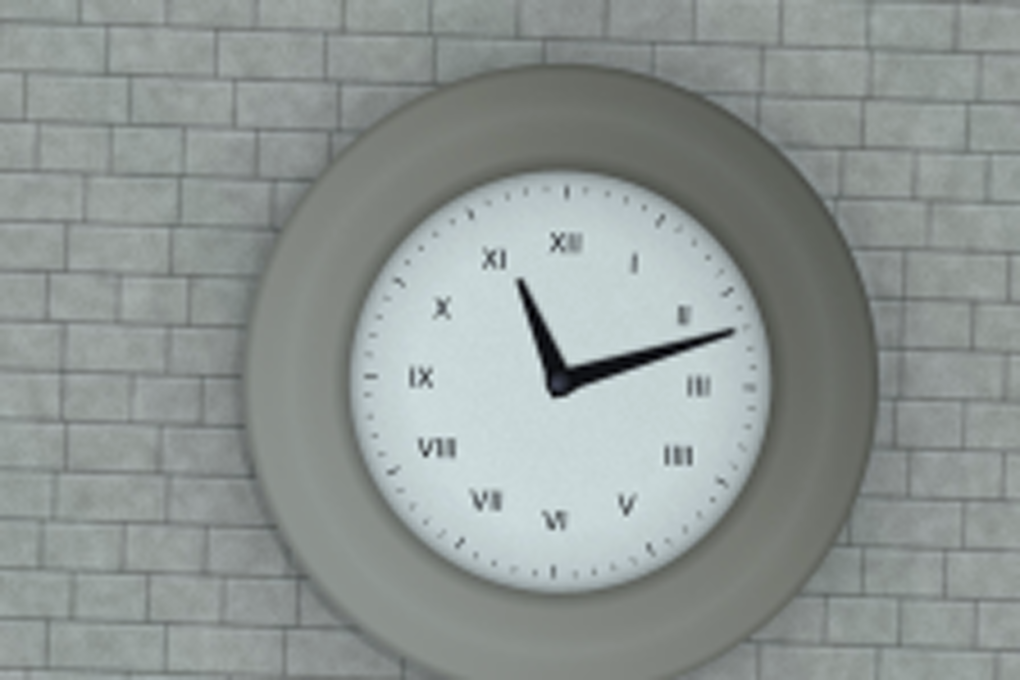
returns 11,12
